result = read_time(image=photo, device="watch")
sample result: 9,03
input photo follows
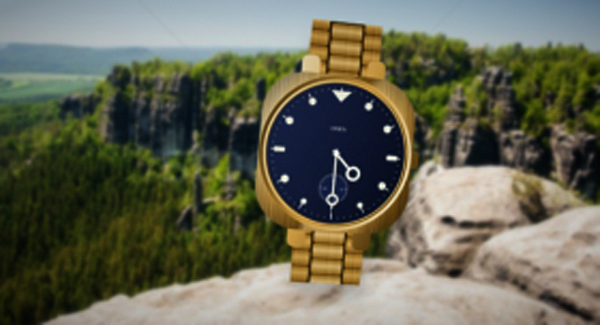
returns 4,30
